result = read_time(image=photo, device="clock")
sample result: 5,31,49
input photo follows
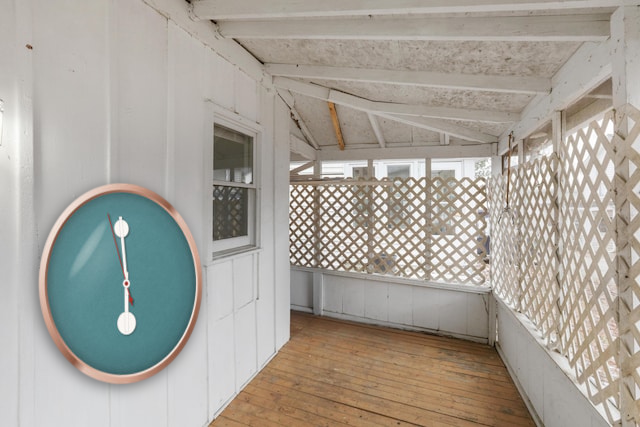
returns 5,58,57
